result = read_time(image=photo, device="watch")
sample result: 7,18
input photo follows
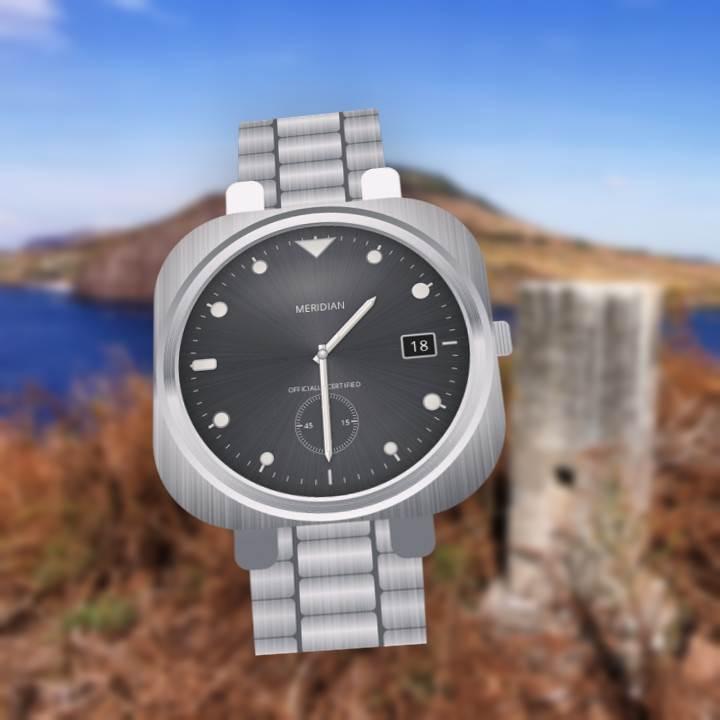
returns 1,30
